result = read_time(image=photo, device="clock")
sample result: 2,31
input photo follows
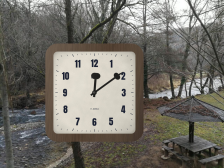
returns 12,09
